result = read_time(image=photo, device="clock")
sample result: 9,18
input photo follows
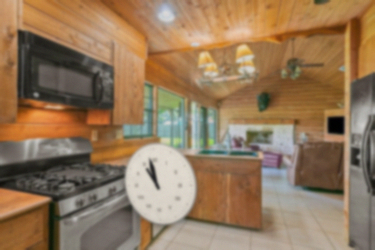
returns 10,58
